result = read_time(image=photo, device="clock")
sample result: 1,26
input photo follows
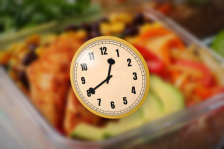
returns 12,40
